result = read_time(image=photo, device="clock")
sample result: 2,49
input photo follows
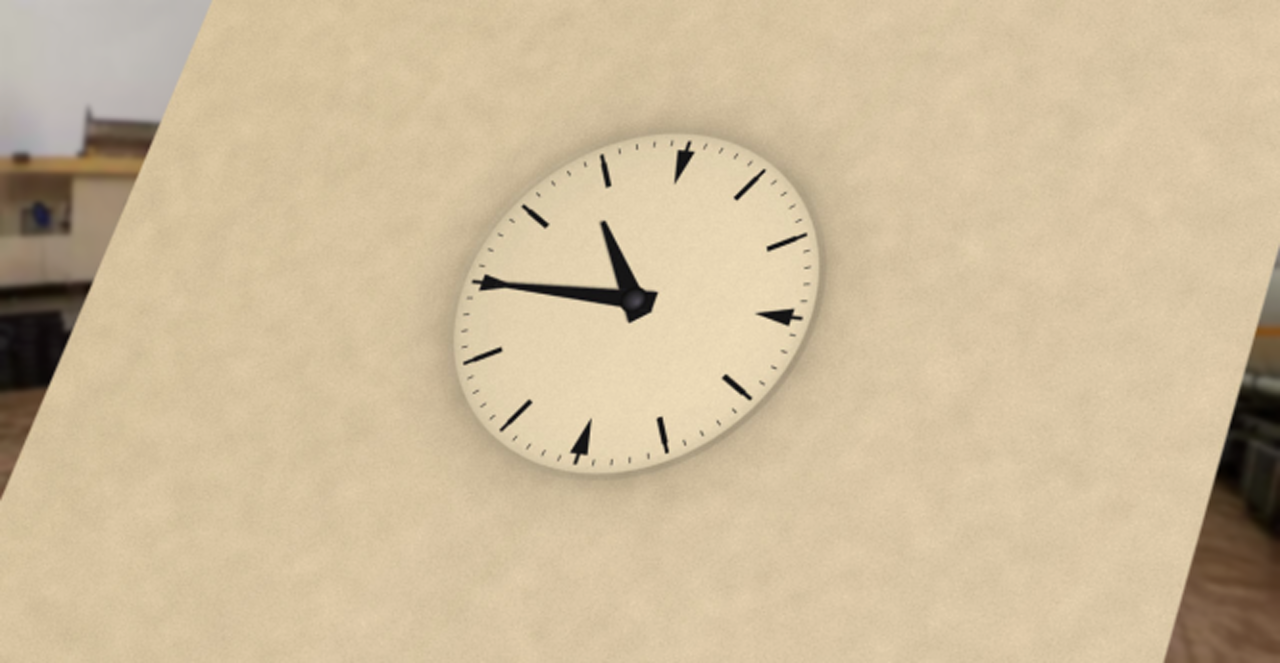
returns 10,45
